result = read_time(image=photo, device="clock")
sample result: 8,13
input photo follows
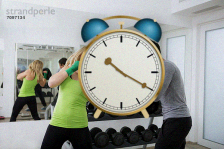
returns 10,20
